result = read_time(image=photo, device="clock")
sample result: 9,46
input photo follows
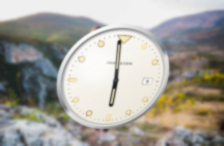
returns 5,59
